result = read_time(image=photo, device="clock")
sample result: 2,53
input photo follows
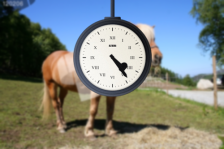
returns 4,24
